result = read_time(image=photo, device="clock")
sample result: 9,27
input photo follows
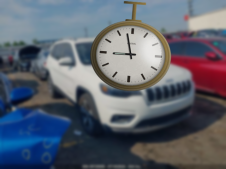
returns 8,58
